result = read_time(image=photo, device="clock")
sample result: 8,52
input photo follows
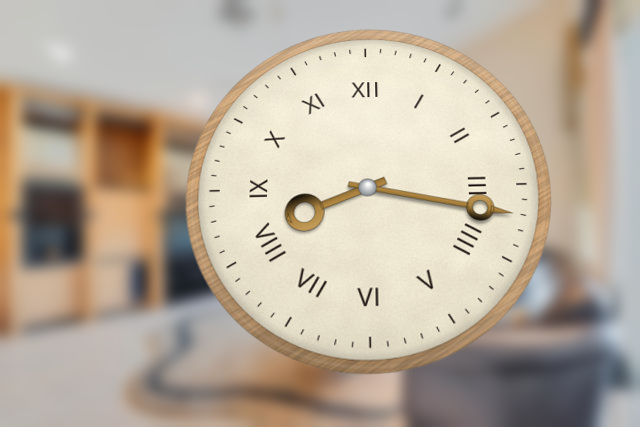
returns 8,17
